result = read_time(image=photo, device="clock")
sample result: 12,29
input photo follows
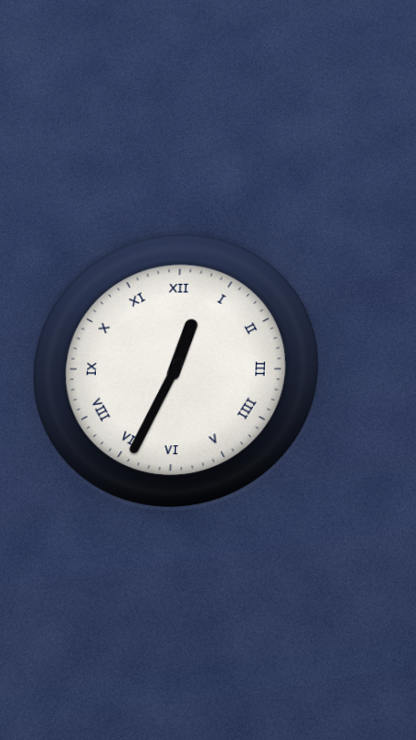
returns 12,34
